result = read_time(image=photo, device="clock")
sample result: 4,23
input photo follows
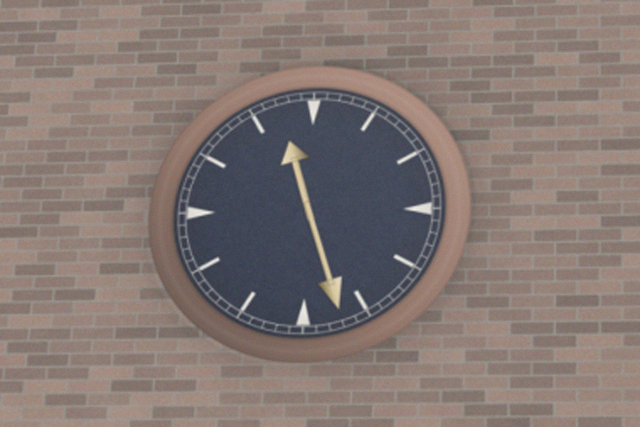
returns 11,27
